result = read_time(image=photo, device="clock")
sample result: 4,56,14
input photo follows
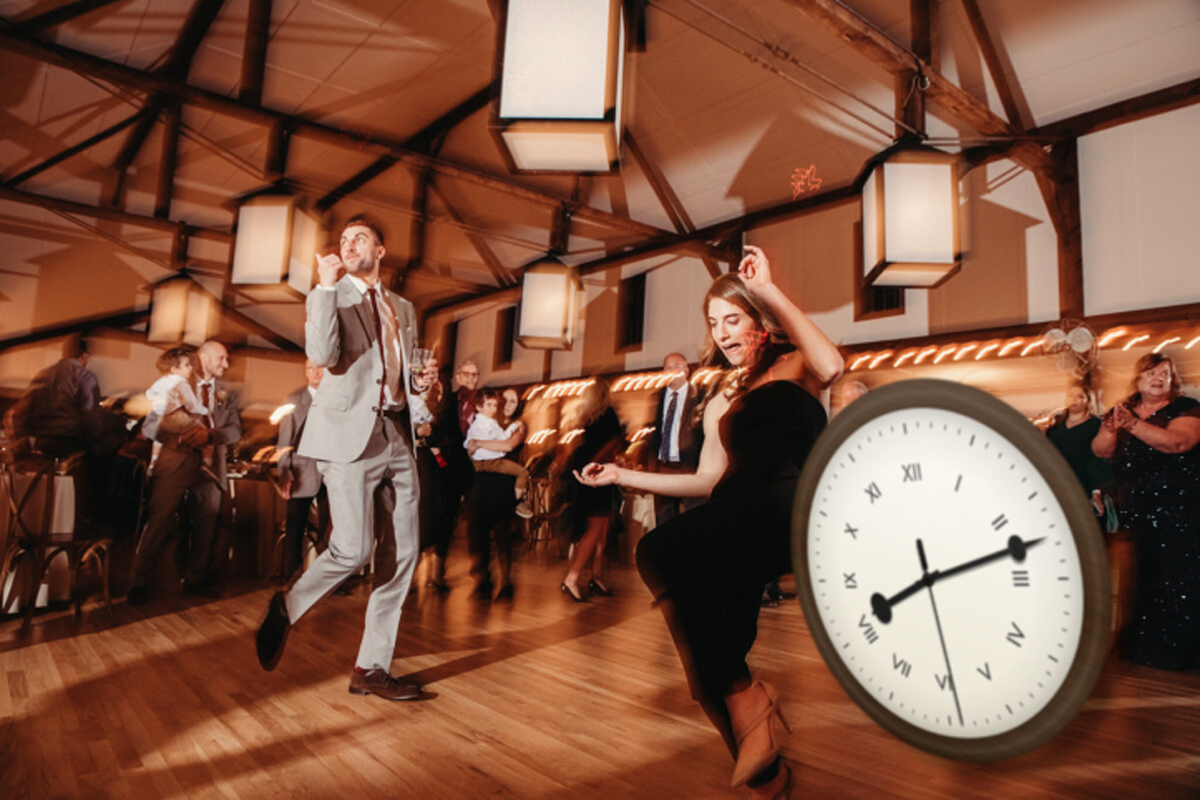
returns 8,12,29
